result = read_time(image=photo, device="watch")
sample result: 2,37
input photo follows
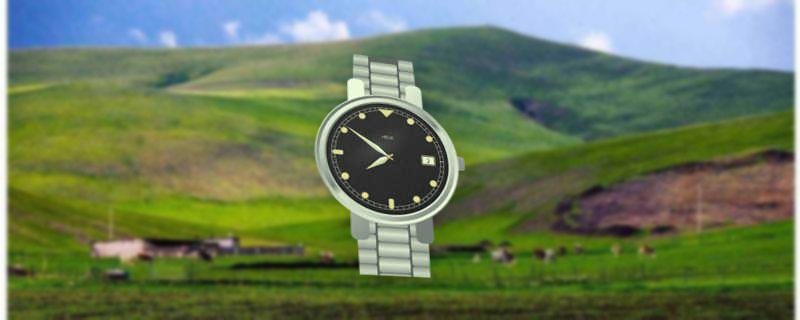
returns 7,51
